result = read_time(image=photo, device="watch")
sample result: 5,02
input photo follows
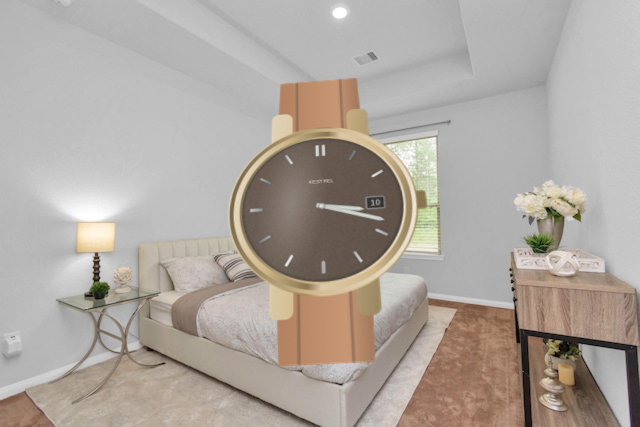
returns 3,18
